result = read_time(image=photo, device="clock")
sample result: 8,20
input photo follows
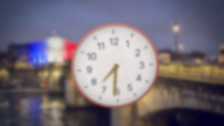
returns 7,31
